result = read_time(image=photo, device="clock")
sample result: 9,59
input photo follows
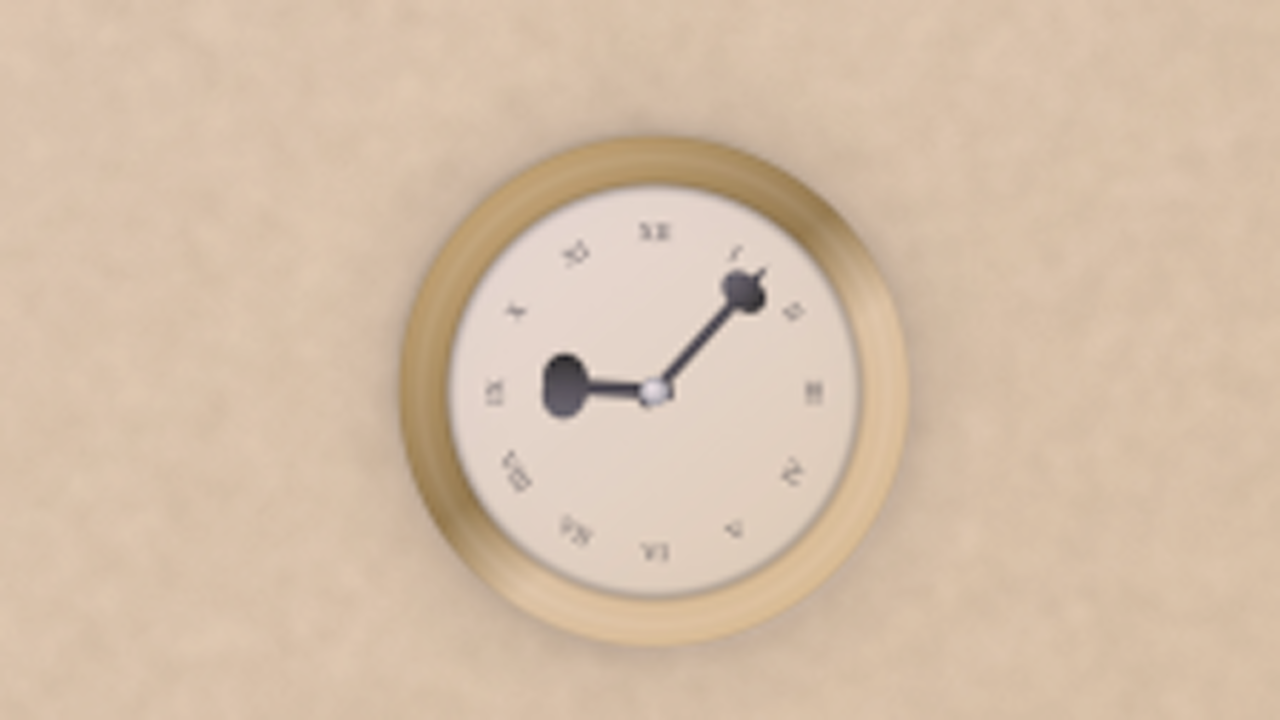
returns 9,07
